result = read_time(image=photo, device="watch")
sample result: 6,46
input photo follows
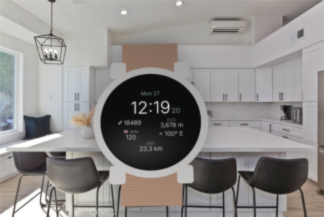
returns 12,19
